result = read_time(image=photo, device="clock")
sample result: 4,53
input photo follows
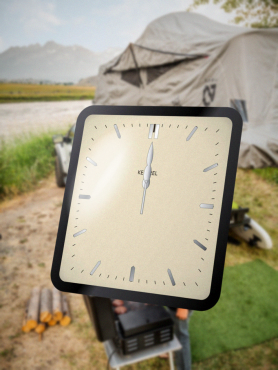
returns 12,00
